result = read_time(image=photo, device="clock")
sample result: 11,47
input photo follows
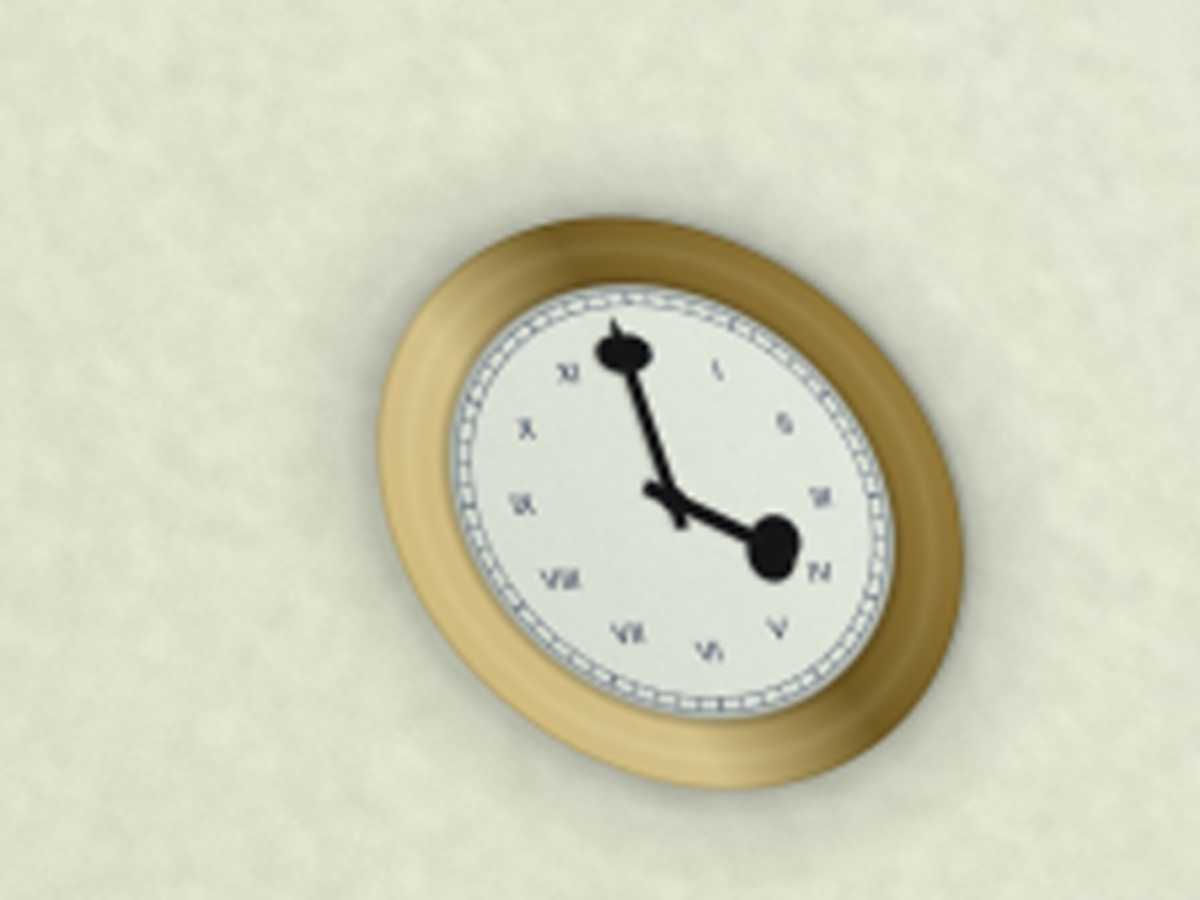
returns 3,59
